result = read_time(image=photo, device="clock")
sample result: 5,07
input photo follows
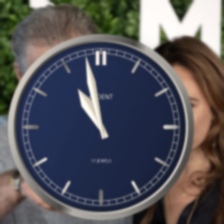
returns 10,58
